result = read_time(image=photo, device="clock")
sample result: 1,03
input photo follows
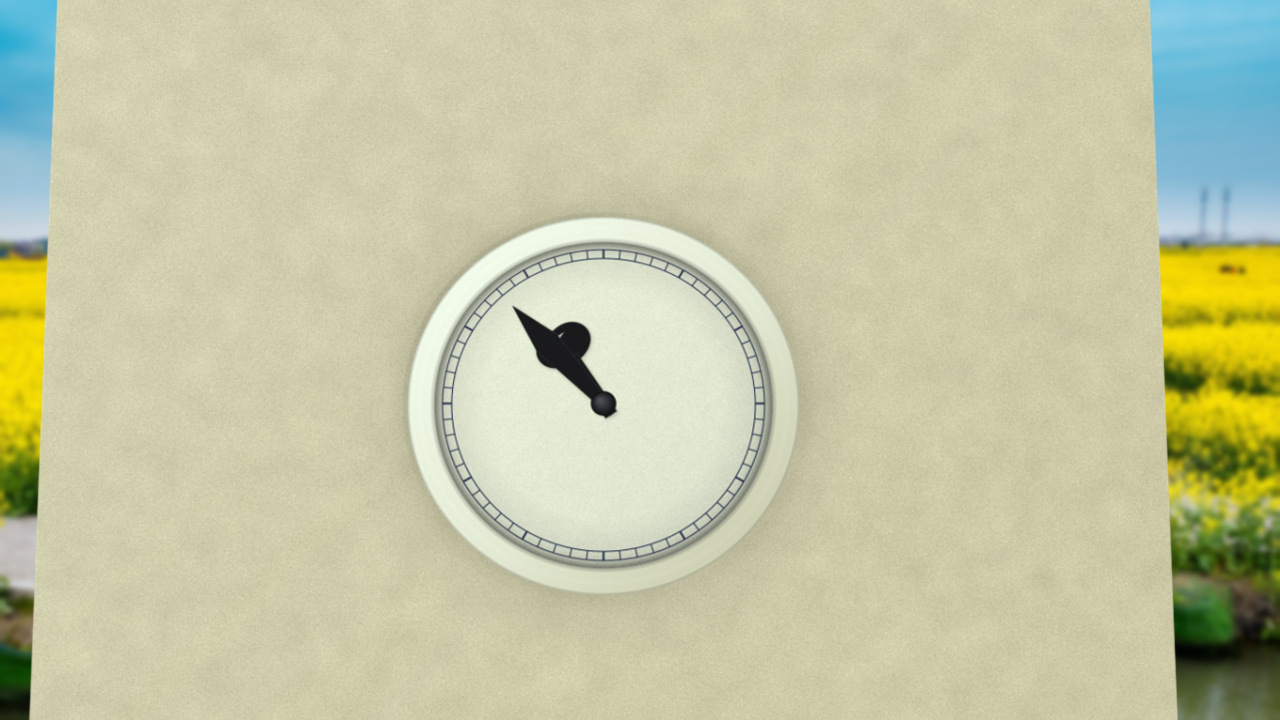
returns 10,53
